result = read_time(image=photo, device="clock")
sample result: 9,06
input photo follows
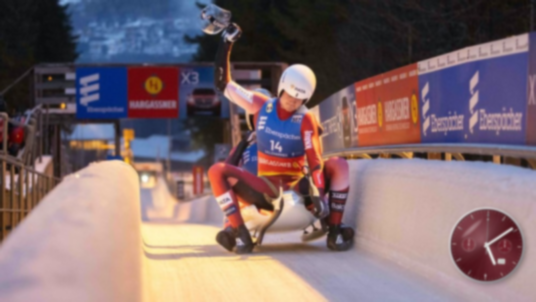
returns 5,09
